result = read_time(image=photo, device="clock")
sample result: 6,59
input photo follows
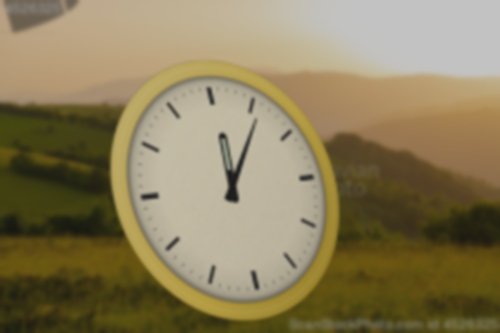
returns 12,06
